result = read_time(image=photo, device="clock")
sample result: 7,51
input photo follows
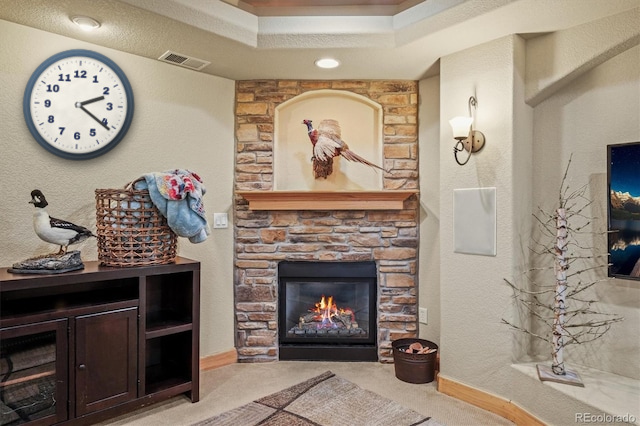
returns 2,21
